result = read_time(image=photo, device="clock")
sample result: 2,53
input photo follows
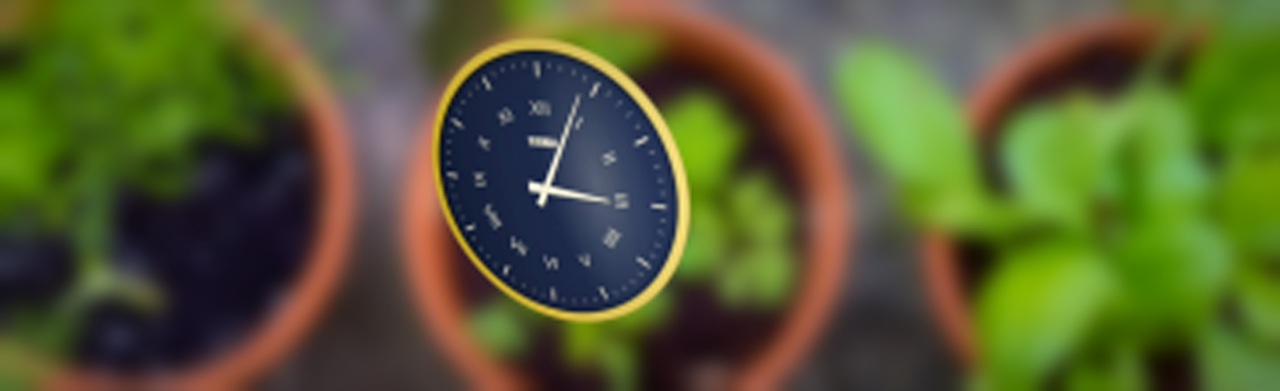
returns 3,04
